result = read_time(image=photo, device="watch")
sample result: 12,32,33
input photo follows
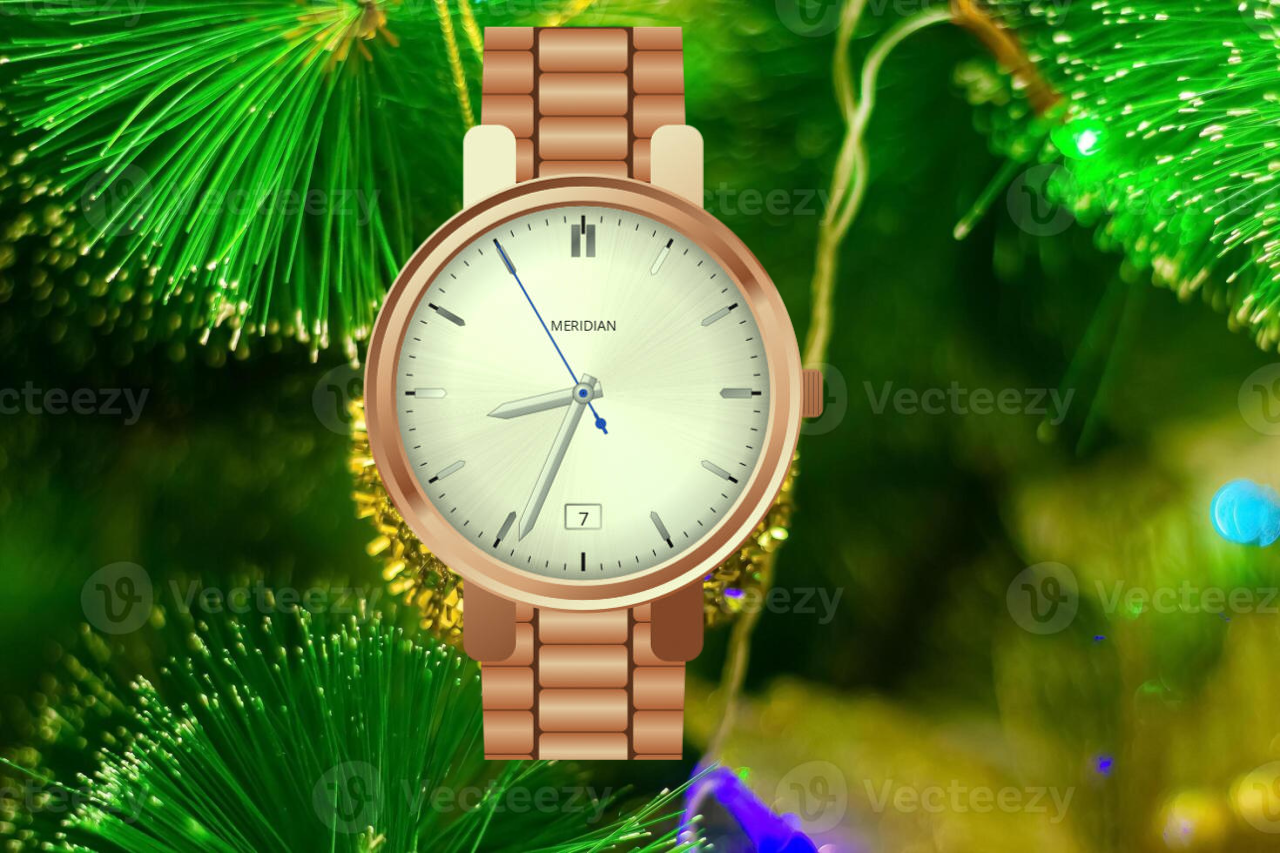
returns 8,33,55
